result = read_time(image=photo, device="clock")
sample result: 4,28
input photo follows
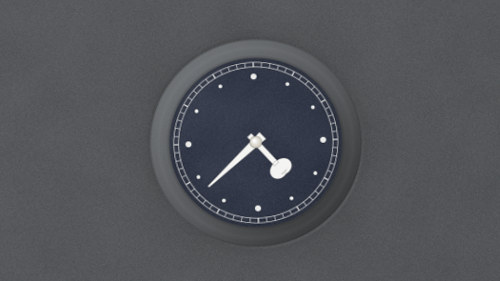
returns 4,38
